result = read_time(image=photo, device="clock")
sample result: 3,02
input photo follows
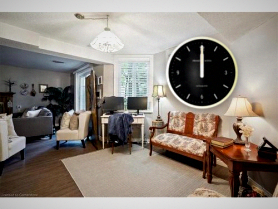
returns 12,00
